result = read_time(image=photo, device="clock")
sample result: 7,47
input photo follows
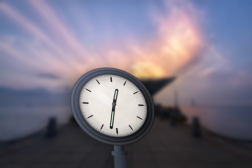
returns 12,32
